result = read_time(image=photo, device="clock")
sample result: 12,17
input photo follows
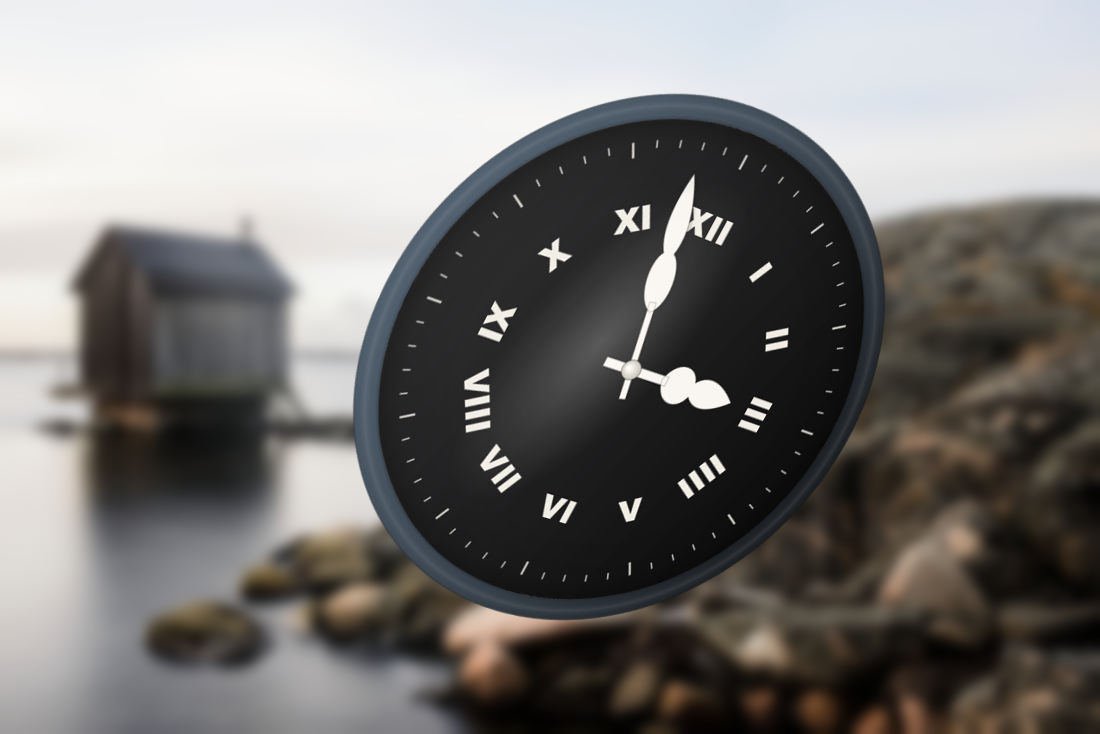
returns 2,58
